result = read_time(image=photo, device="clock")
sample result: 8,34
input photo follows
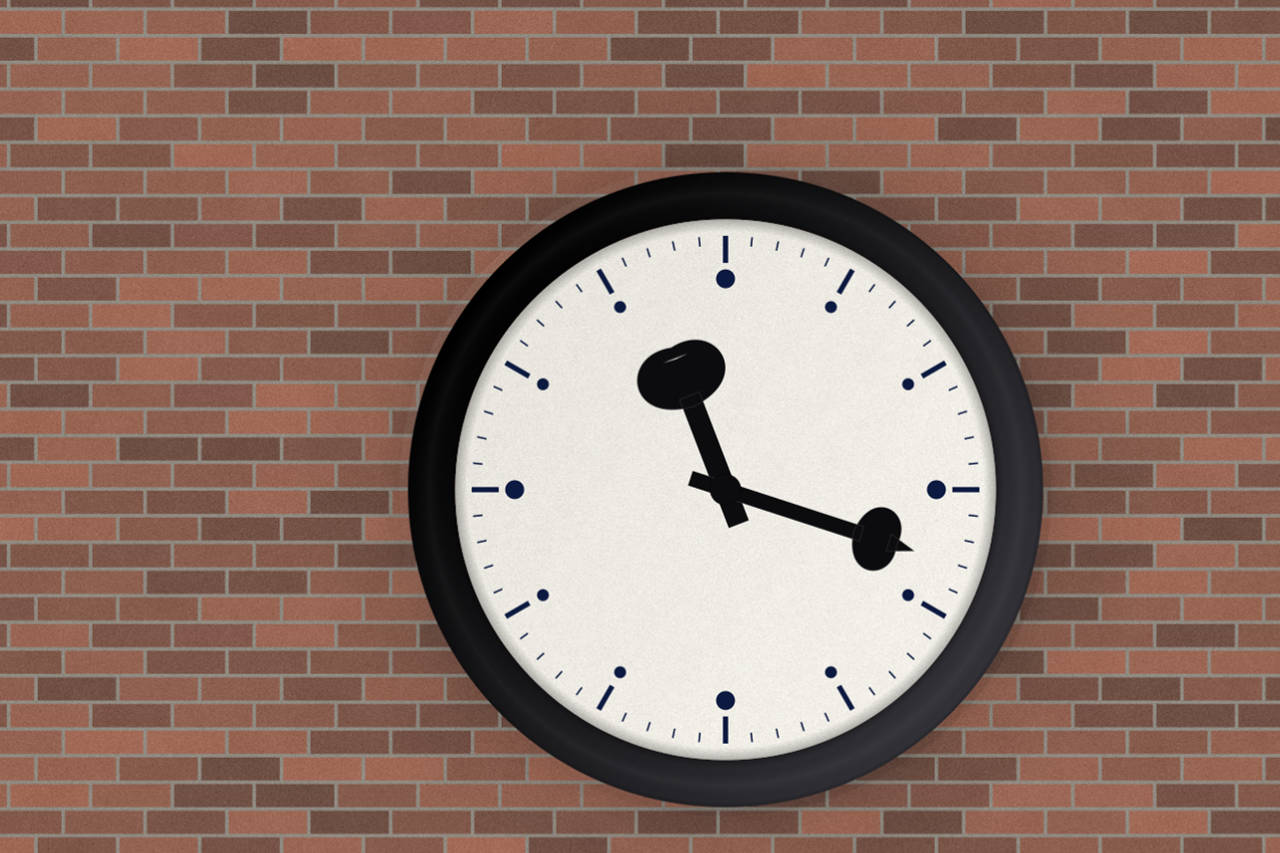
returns 11,18
